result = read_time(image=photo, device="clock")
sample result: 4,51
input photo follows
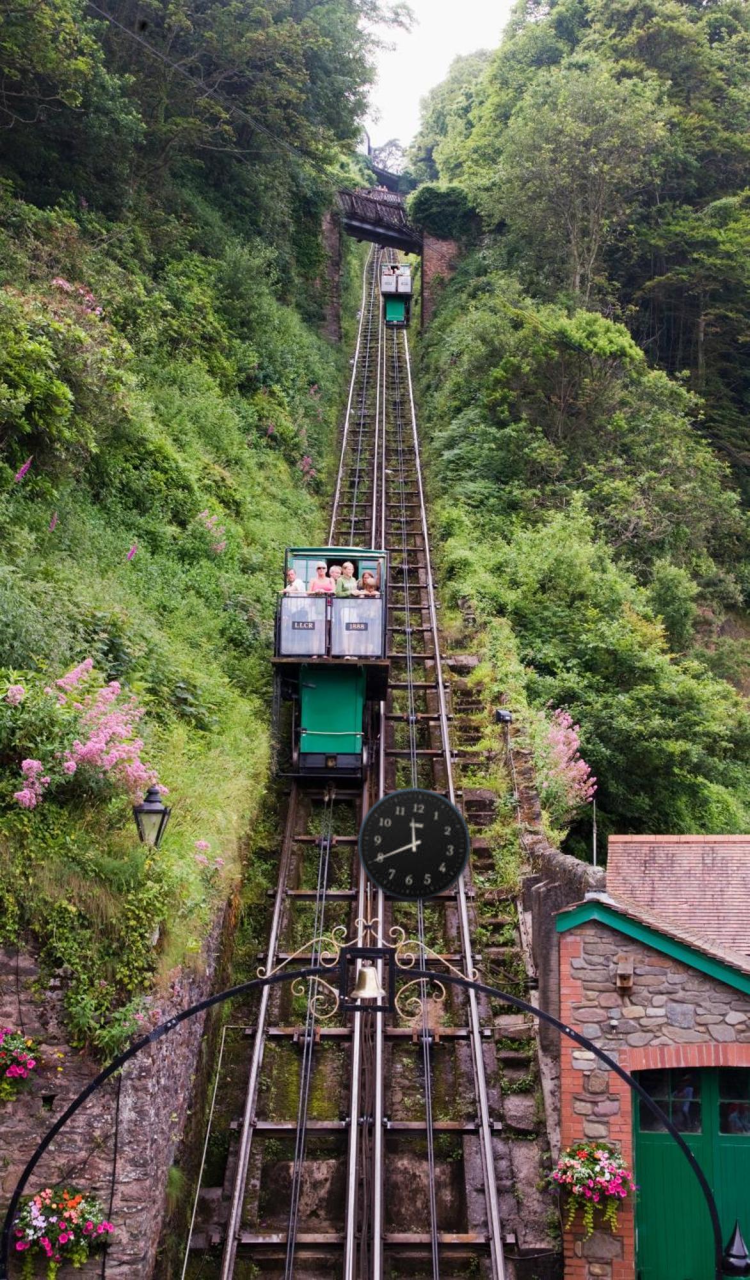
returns 11,40
